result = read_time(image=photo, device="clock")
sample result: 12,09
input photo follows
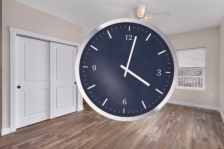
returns 4,02
